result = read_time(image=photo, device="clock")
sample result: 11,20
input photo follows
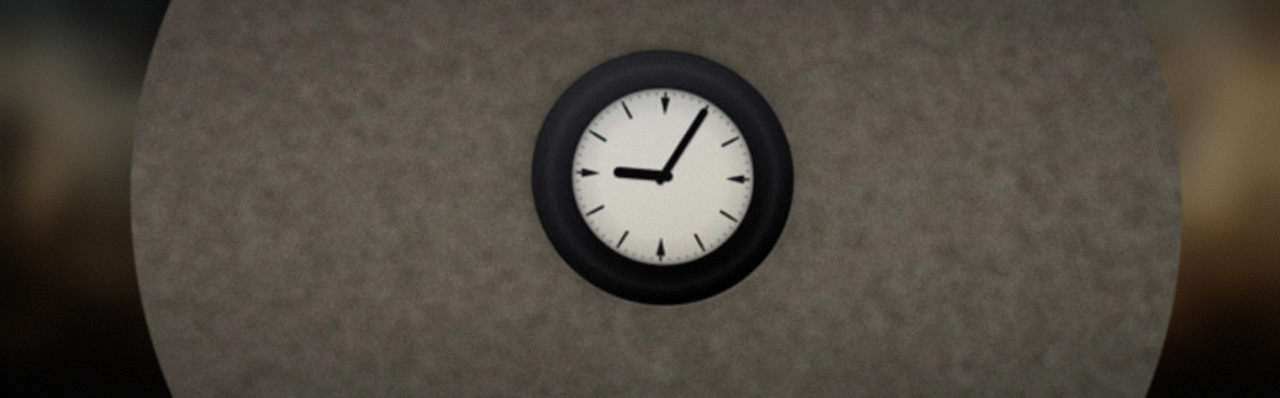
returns 9,05
